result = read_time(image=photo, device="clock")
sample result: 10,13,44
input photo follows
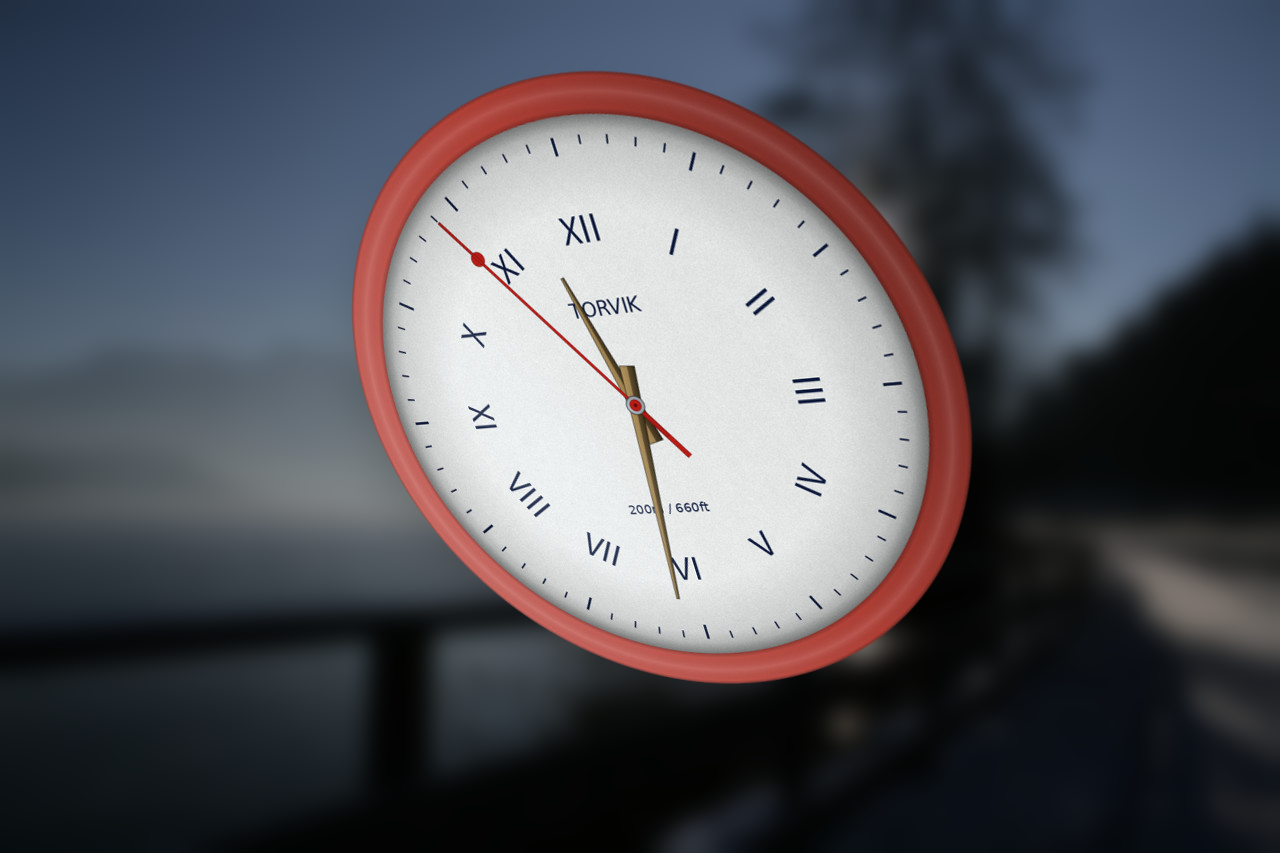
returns 11,30,54
